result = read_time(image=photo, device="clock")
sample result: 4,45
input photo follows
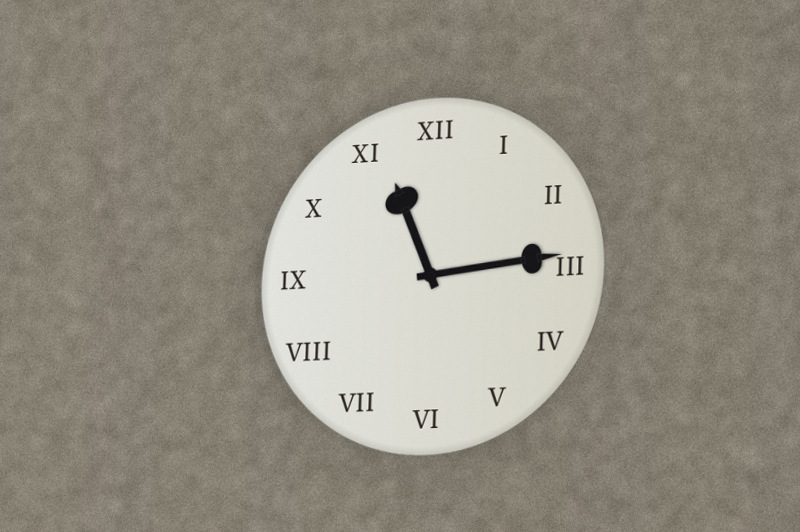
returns 11,14
